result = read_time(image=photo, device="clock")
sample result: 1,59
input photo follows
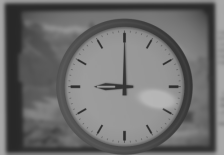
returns 9,00
